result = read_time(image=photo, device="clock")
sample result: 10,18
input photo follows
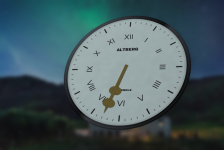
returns 6,33
